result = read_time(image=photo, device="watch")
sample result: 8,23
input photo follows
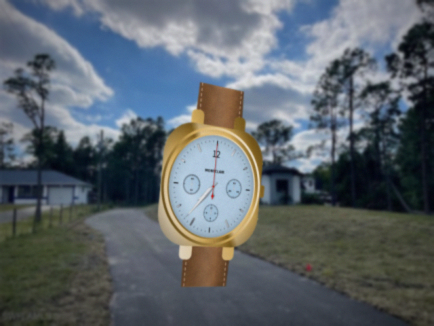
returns 7,37
